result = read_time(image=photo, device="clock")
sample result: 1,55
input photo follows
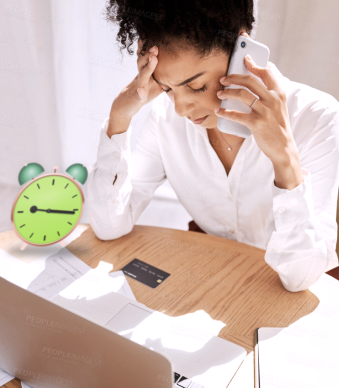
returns 9,16
